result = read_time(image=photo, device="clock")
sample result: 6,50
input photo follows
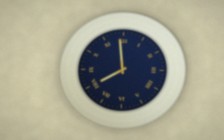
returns 7,59
